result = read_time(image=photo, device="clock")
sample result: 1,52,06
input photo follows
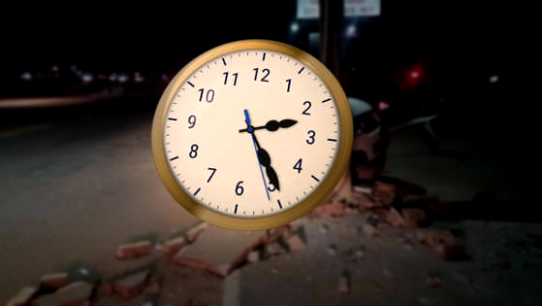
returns 2,24,26
